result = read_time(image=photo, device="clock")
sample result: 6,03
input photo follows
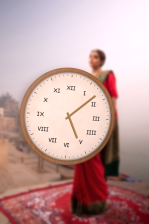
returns 5,08
